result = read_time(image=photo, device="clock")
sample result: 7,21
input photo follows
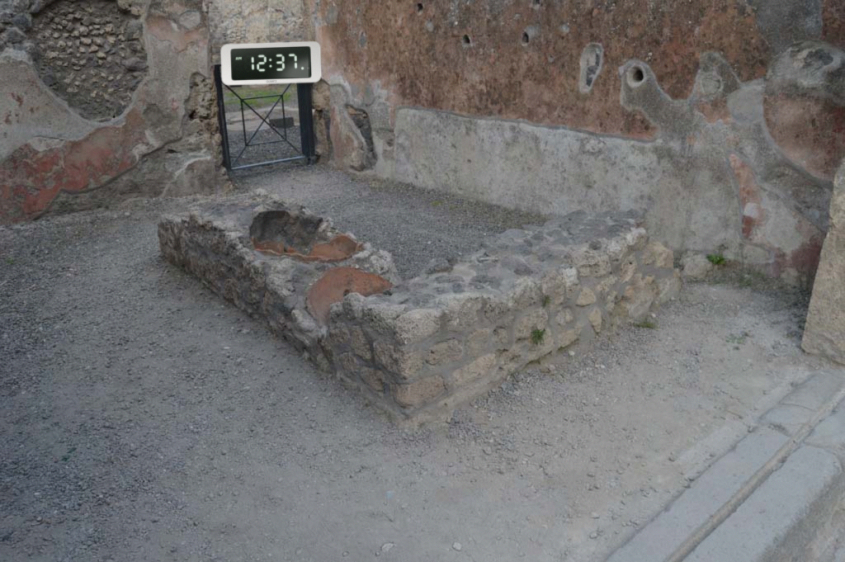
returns 12,37
